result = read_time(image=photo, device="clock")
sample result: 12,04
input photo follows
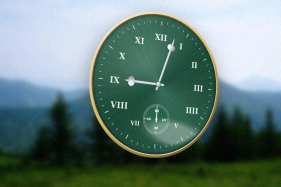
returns 9,03
